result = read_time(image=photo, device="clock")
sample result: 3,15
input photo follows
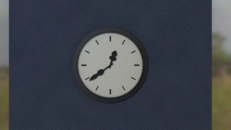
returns 12,39
